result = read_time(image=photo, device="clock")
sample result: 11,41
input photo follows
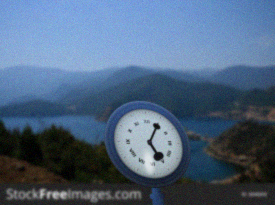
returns 5,05
